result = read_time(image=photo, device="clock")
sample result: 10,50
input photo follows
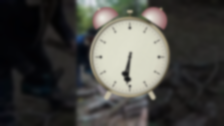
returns 6,31
